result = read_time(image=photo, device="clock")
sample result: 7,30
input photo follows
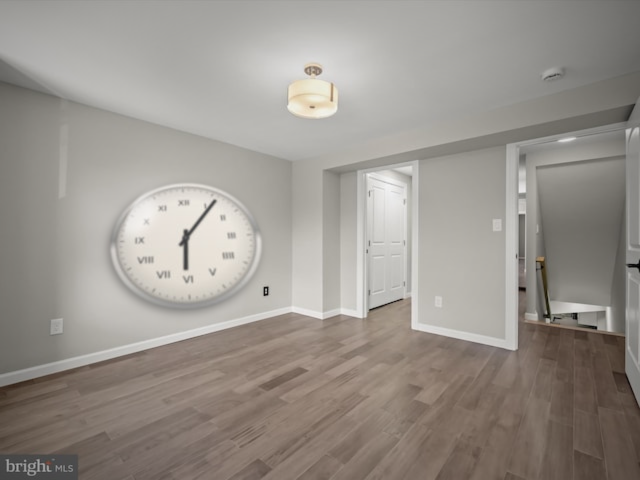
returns 6,06
